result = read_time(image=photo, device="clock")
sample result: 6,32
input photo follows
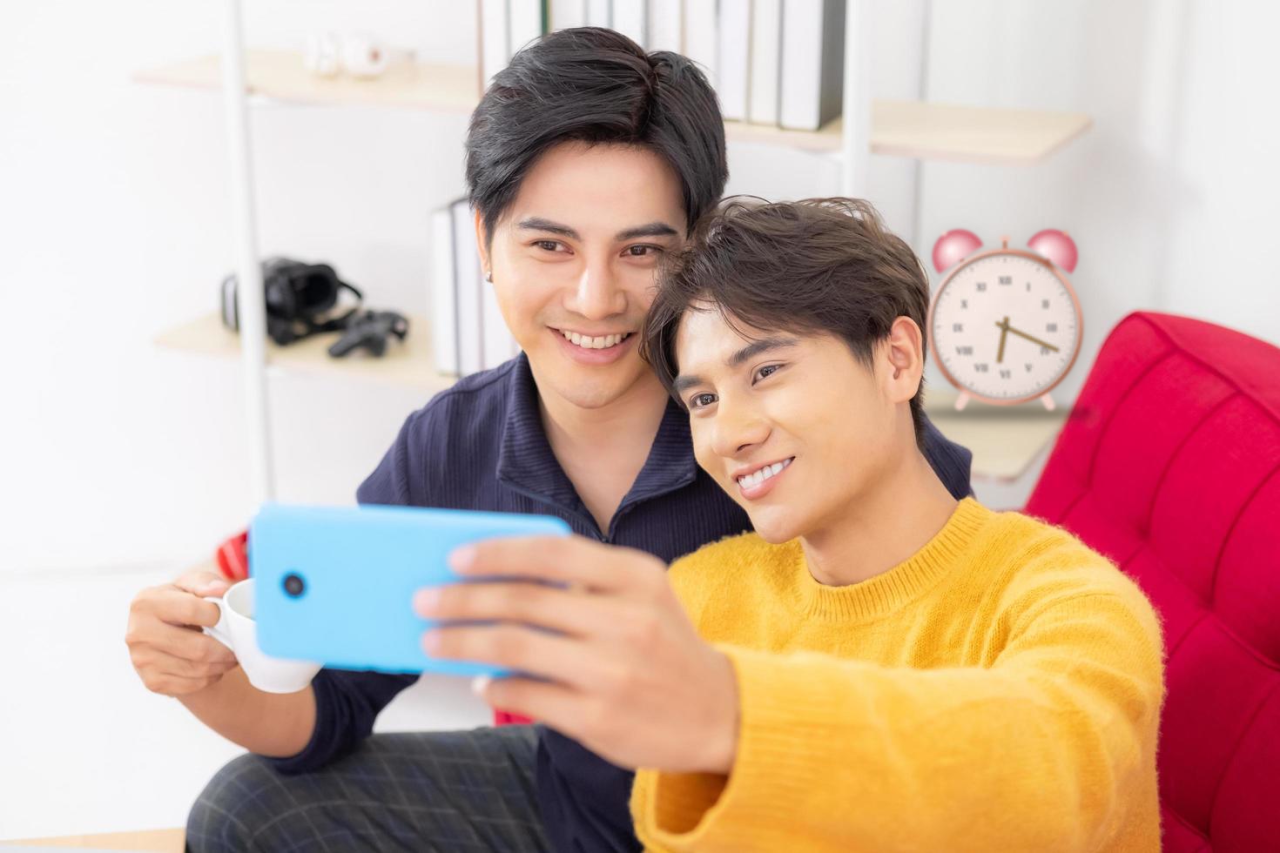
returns 6,19
